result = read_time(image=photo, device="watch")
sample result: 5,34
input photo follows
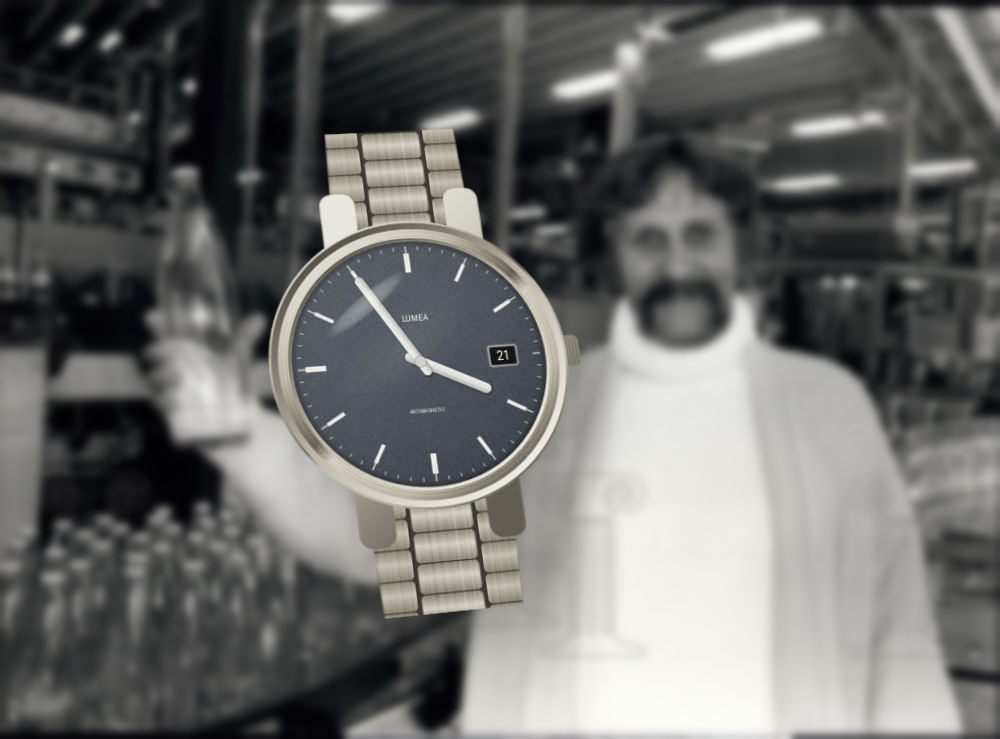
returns 3,55
